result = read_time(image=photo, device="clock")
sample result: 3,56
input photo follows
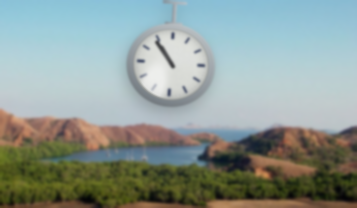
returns 10,54
